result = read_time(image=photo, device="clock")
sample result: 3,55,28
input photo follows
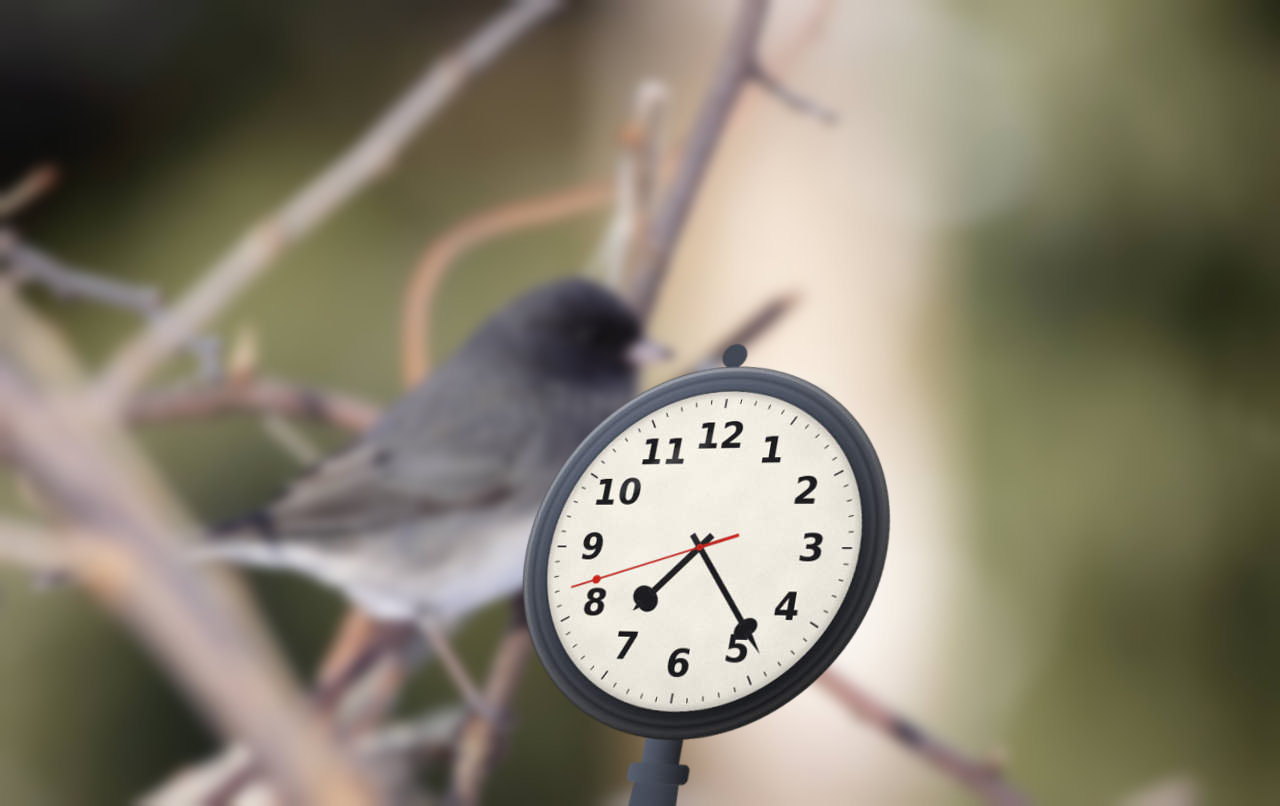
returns 7,23,42
